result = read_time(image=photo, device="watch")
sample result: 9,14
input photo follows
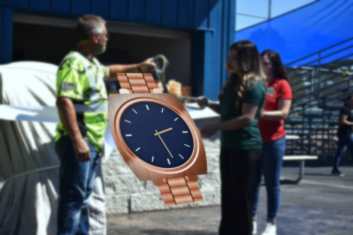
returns 2,28
